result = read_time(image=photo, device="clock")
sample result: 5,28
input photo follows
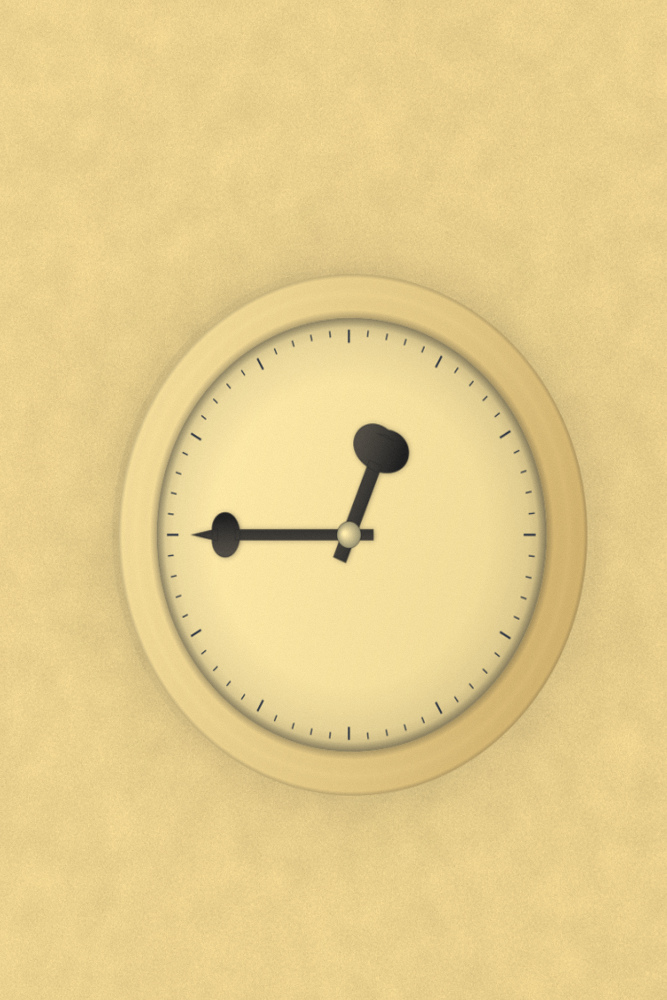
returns 12,45
